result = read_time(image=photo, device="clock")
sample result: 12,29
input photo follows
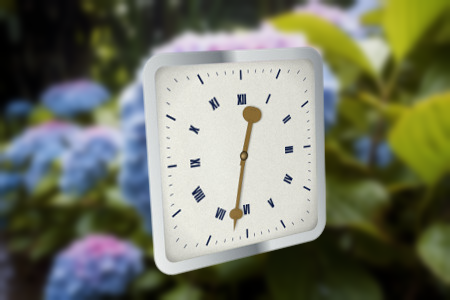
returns 12,32
